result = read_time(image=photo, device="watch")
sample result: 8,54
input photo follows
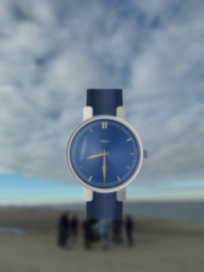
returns 8,30
